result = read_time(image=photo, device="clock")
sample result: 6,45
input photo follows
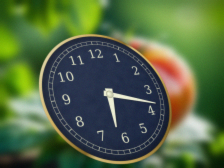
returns 6,18
